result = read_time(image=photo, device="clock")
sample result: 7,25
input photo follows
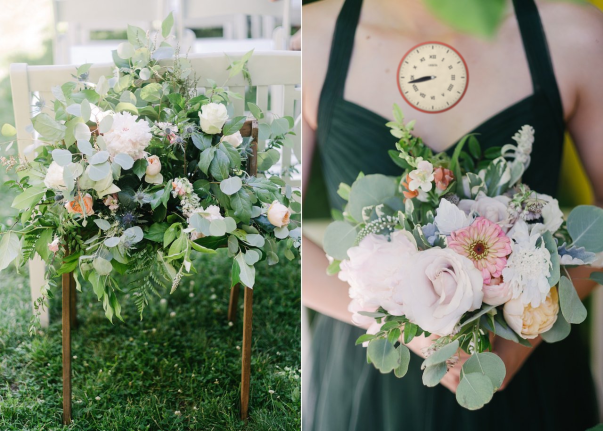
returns 8,43
